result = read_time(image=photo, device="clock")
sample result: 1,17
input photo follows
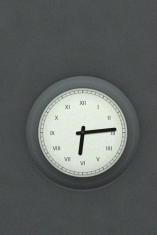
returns 6,14
